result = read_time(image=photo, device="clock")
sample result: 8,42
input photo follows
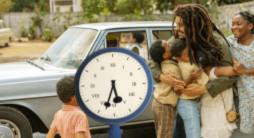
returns 5,33
